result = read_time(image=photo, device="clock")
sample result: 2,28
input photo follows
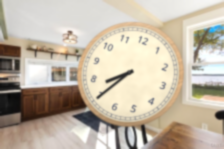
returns 7,35
